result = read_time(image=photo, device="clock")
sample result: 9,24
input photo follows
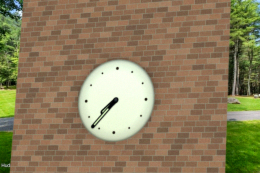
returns 7,37
